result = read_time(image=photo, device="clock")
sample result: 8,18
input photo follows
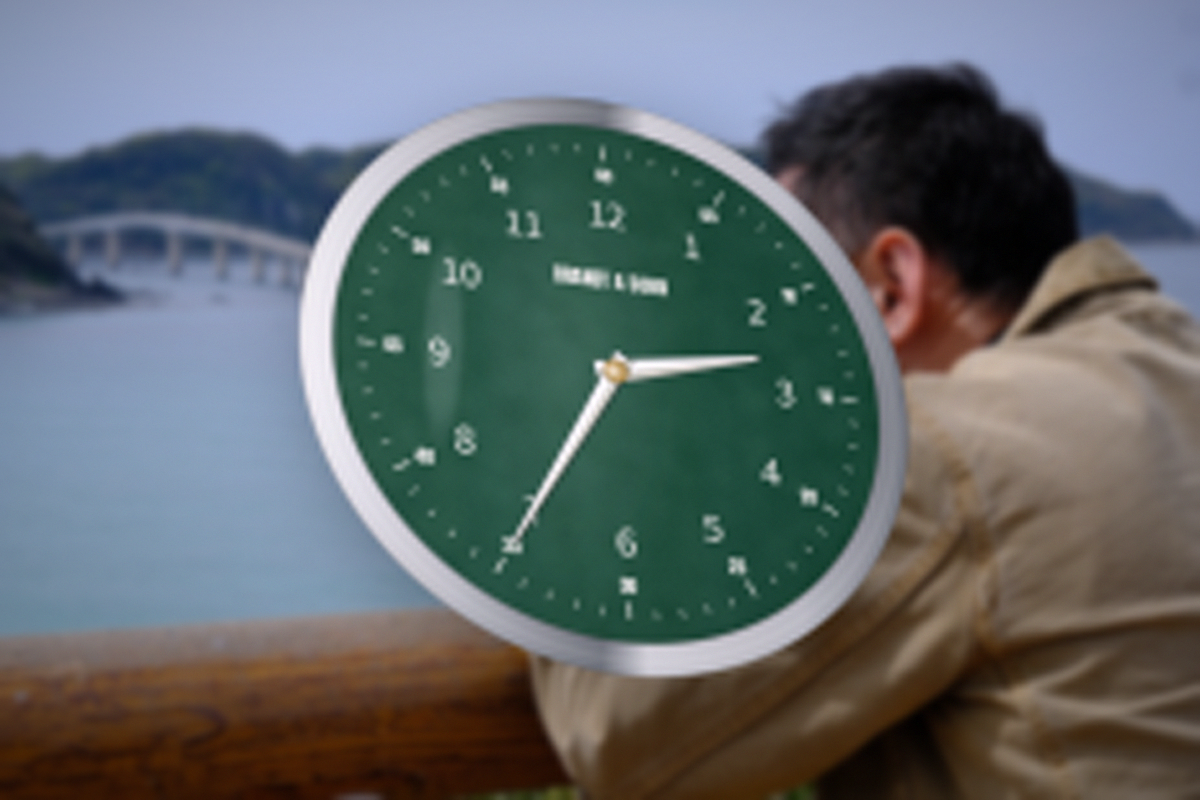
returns 2,35
